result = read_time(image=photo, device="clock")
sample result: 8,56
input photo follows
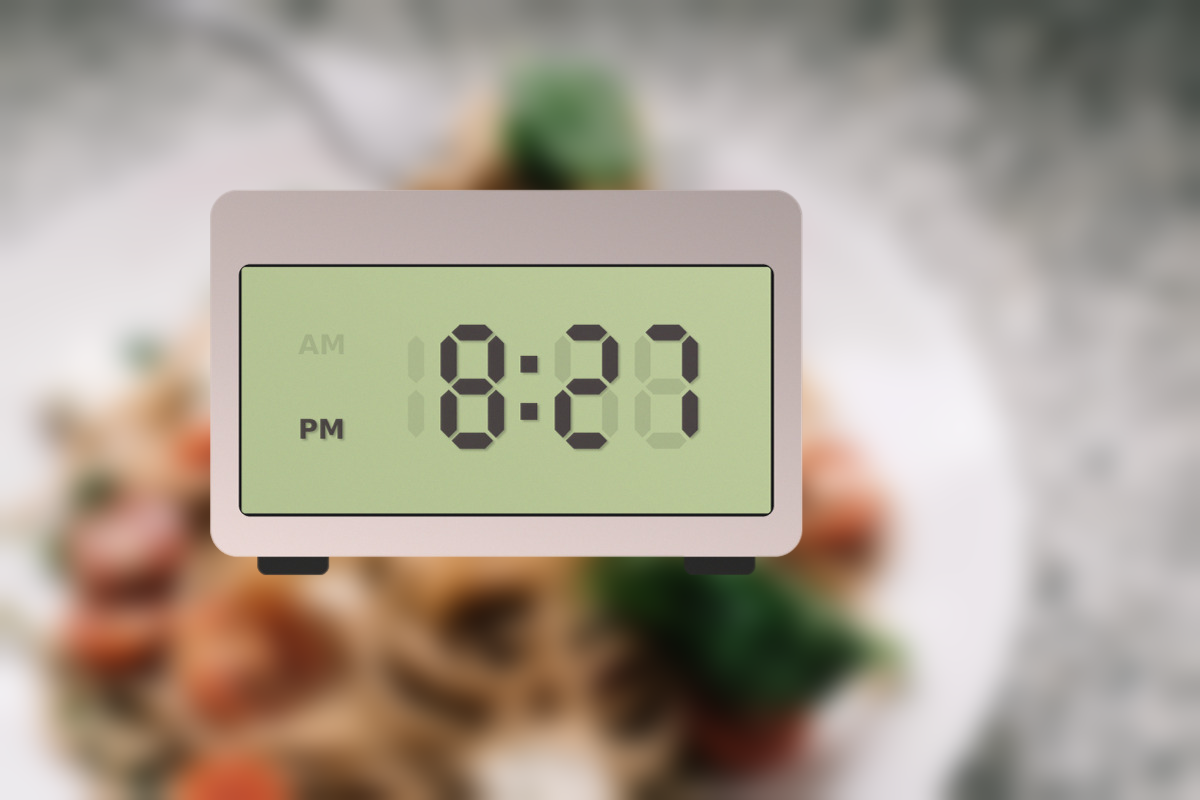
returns 8,27
